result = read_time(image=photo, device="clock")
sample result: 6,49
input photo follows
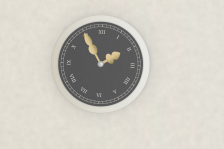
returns 1,55
